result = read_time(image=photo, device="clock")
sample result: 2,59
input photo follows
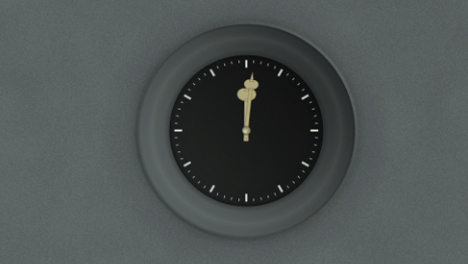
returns 12,01
